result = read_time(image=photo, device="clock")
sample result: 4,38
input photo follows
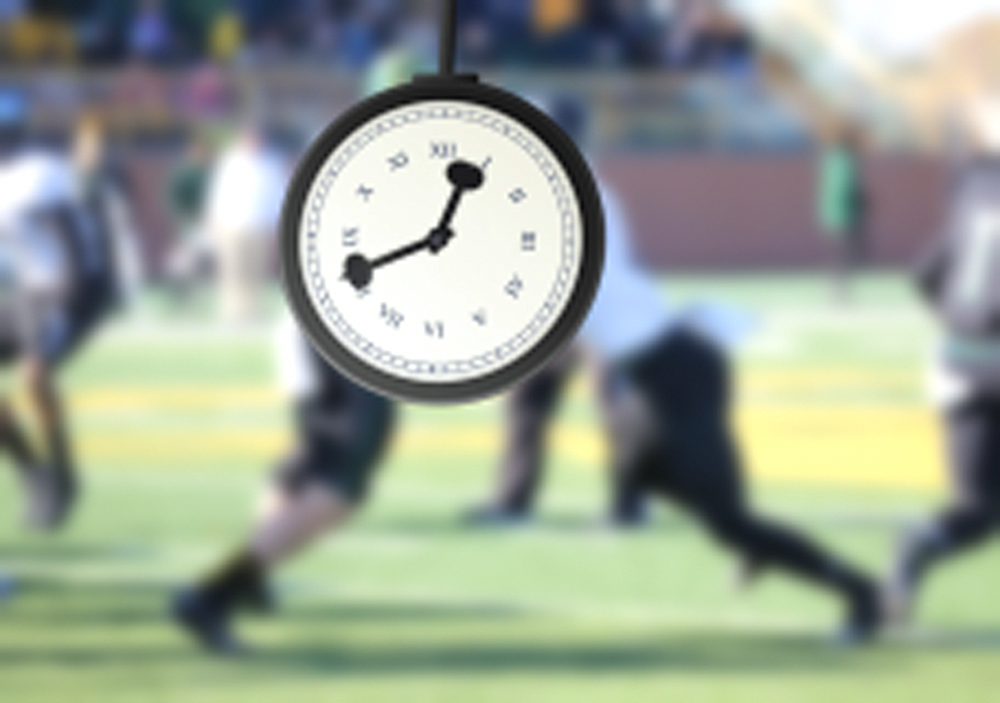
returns 12,41
